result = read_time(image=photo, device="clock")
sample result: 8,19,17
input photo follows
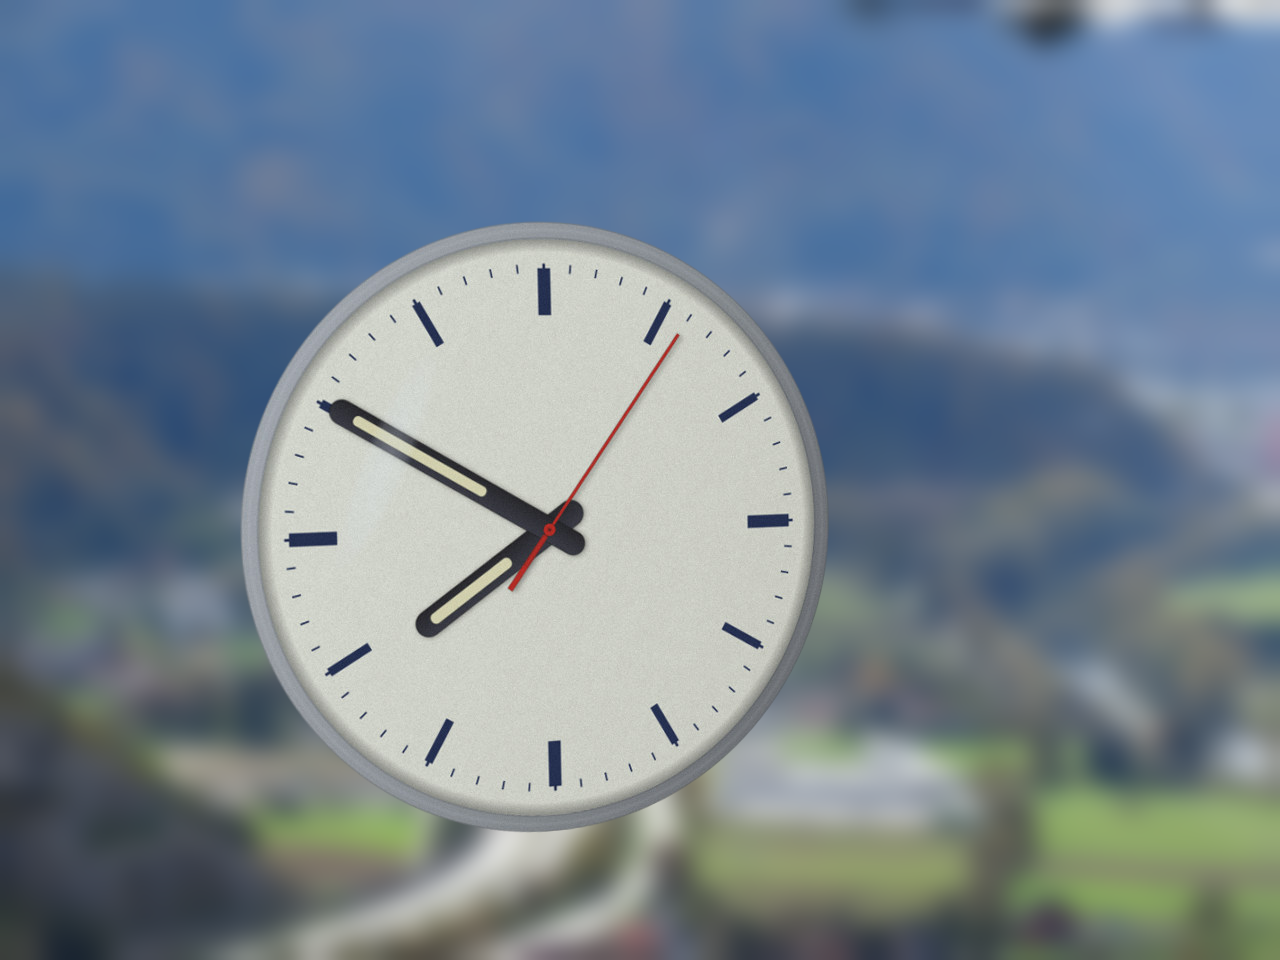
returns 7,50,06
